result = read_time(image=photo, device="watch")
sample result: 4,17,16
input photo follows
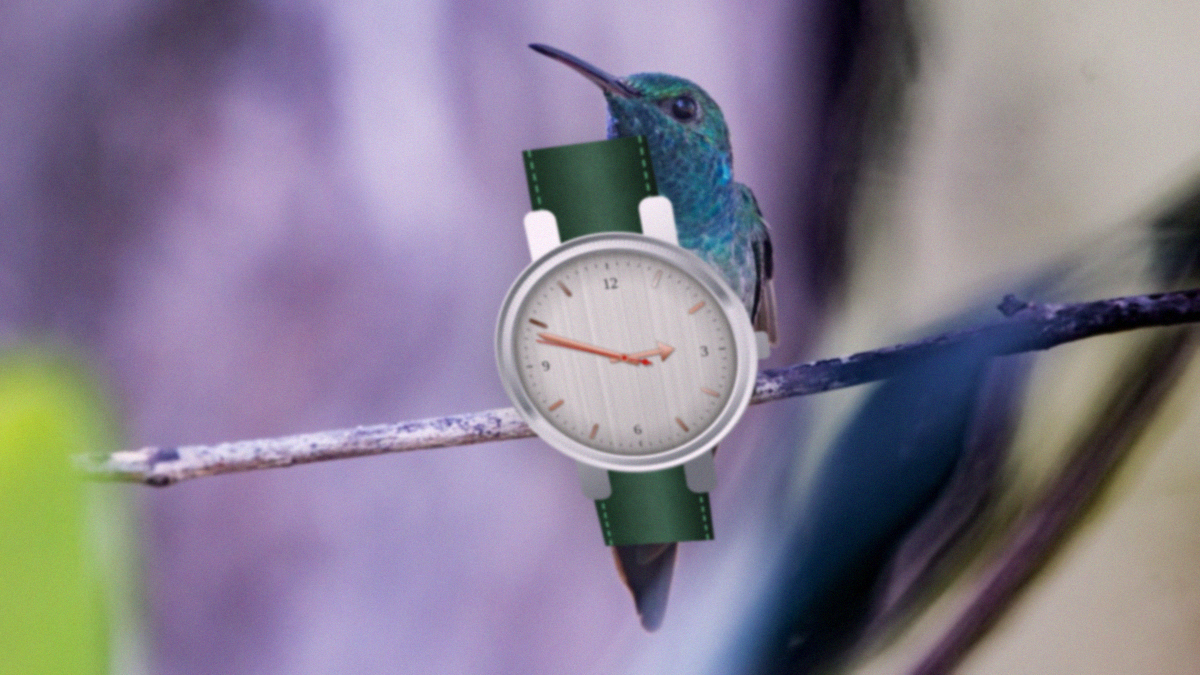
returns 2,48,48
